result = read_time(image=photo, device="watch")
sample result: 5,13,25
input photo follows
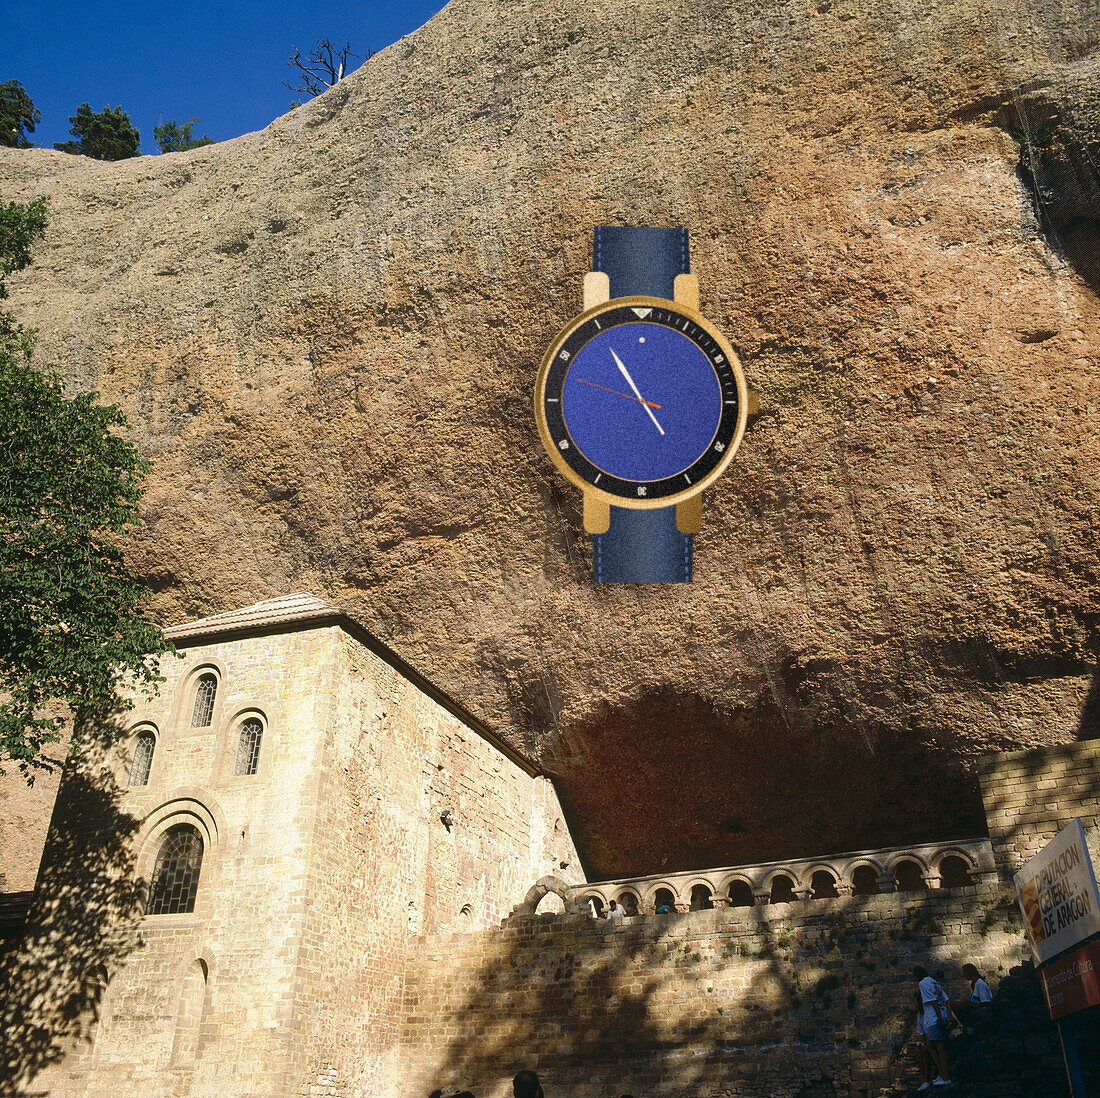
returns 4,54,48
